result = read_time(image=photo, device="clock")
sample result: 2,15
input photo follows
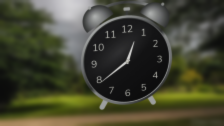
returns 12,39
